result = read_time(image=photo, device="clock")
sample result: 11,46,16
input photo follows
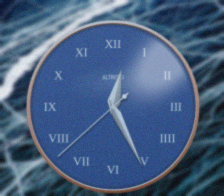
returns 12,25,38
